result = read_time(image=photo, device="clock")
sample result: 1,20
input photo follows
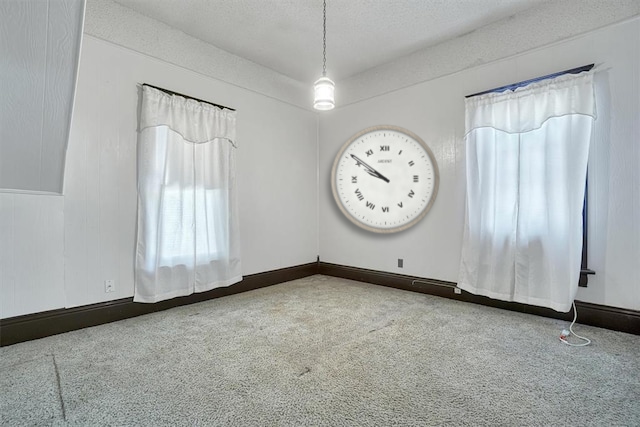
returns 9,51
